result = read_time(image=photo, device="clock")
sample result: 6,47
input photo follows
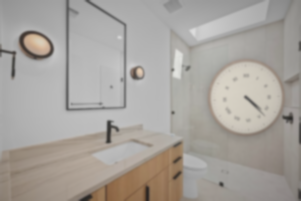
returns 4,23
